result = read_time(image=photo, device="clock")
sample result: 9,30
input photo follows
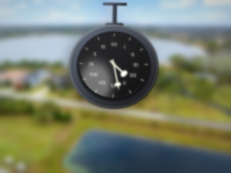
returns 4,28
